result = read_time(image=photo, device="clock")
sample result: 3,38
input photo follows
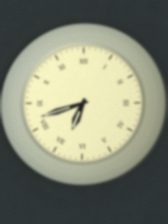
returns 6,42
